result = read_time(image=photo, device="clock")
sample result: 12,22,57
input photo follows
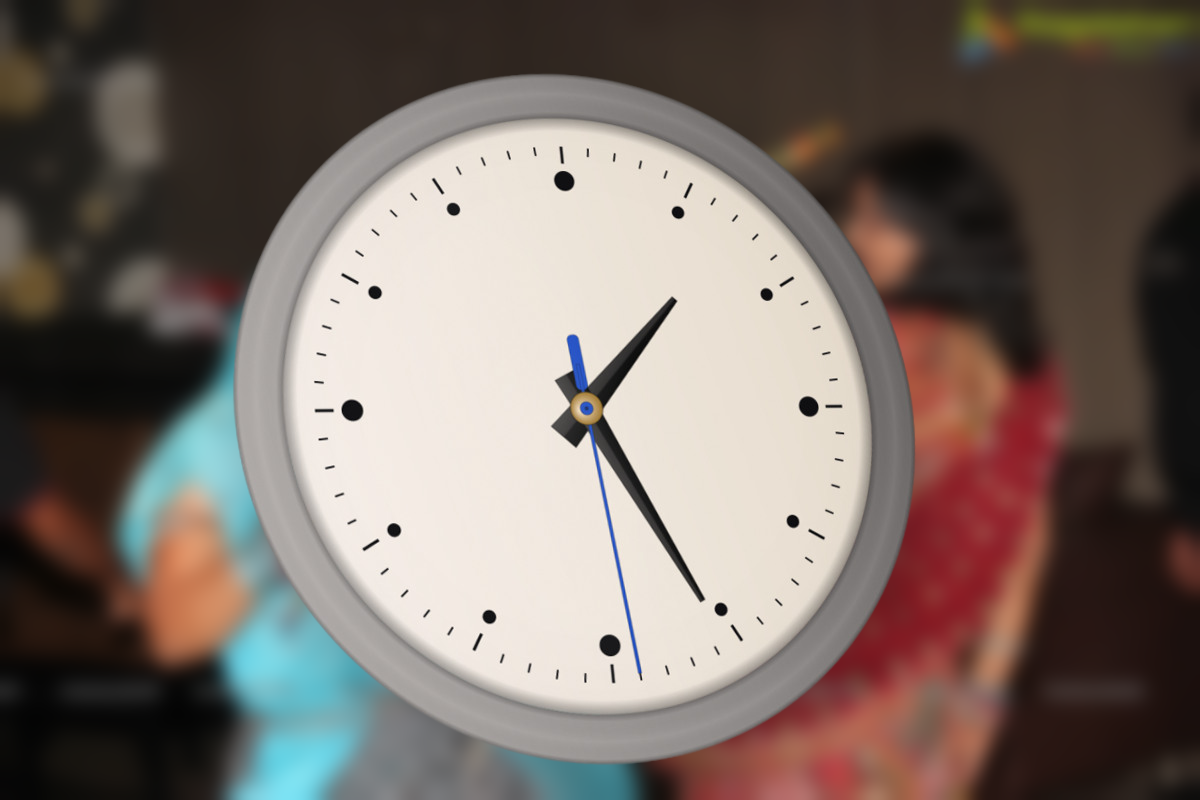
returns 1,25,29
